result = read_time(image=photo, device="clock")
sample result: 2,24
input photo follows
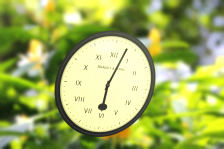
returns 6,03
